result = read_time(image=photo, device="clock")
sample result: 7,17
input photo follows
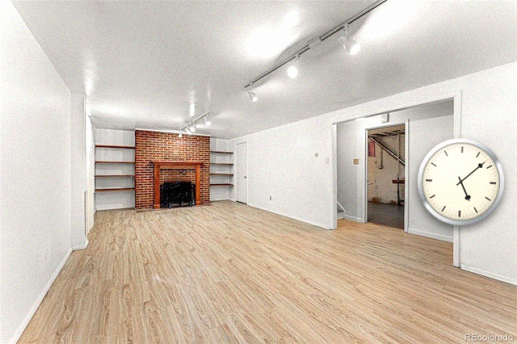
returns 5,08
